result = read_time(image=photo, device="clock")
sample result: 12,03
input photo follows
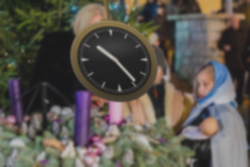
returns 10,24
